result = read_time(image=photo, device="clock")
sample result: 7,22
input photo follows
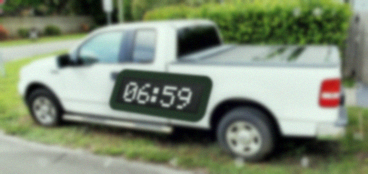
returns 6,59
